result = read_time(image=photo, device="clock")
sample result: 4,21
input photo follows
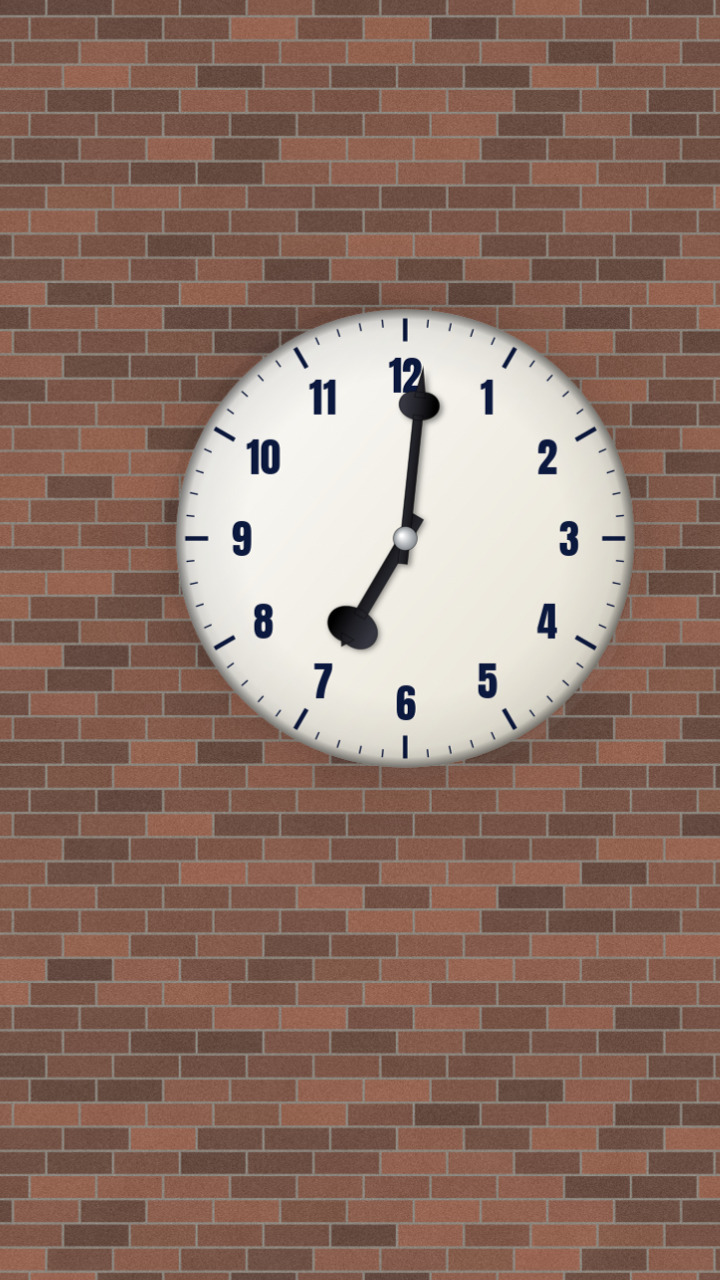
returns 7,01
